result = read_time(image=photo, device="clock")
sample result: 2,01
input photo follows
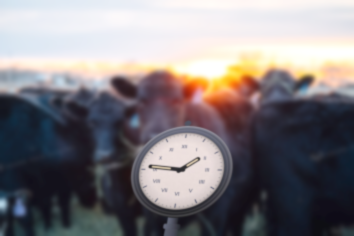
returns 1,46
